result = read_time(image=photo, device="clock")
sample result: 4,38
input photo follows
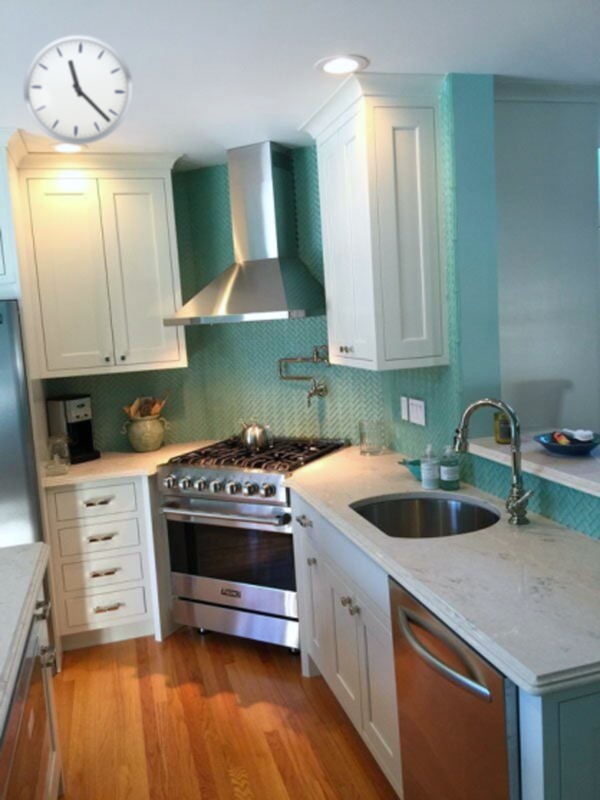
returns 11,22
